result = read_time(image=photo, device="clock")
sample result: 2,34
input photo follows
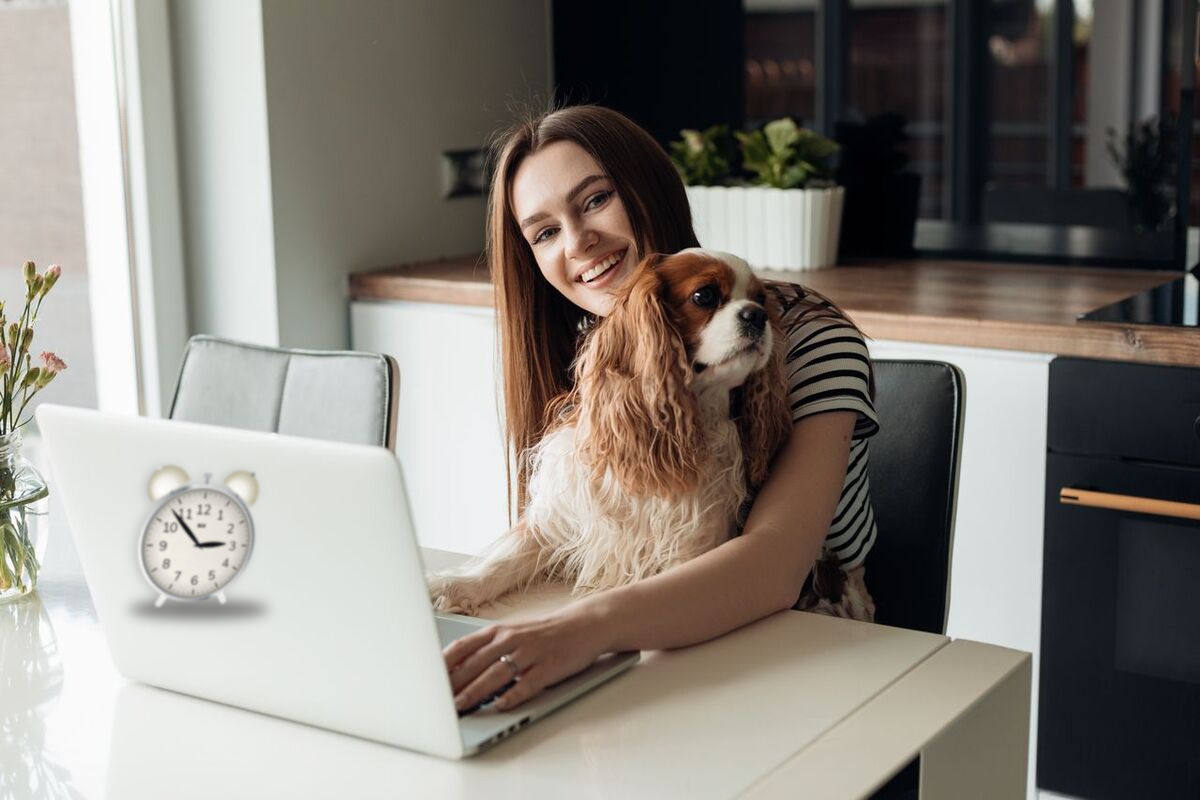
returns 2,53
